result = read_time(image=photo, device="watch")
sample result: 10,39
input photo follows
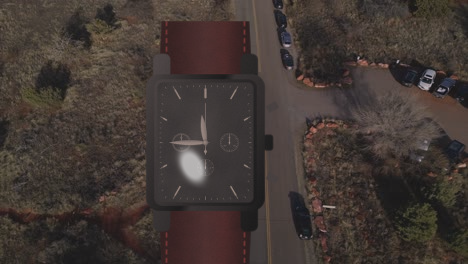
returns 11,45
